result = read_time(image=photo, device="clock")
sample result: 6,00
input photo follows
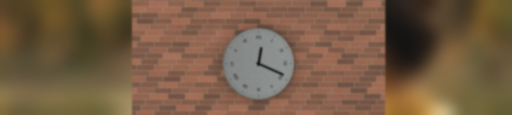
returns 12,19
